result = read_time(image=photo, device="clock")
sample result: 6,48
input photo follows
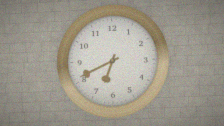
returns 6,41
